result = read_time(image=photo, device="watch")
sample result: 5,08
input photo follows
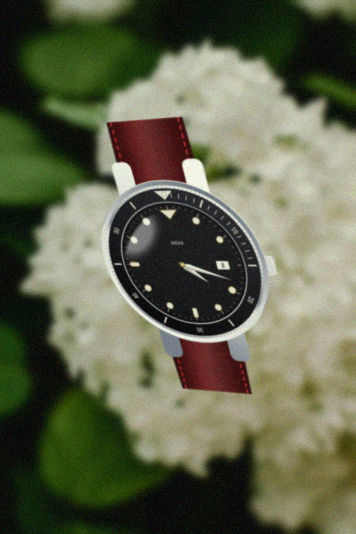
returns 4,18
